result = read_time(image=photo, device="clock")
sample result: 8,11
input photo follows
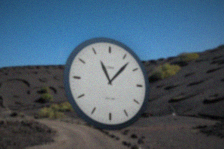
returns 11,07
